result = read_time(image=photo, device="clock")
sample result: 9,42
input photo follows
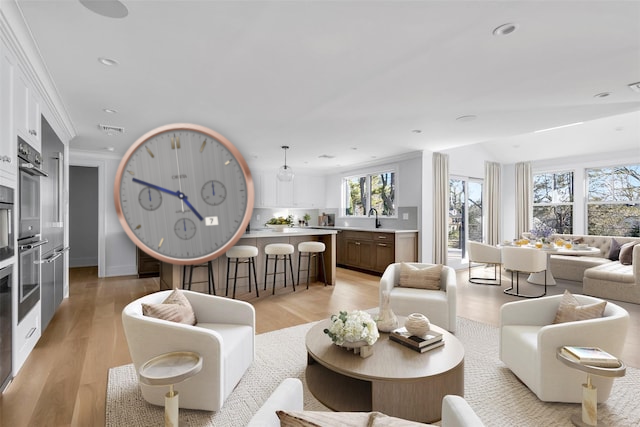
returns 4,49
